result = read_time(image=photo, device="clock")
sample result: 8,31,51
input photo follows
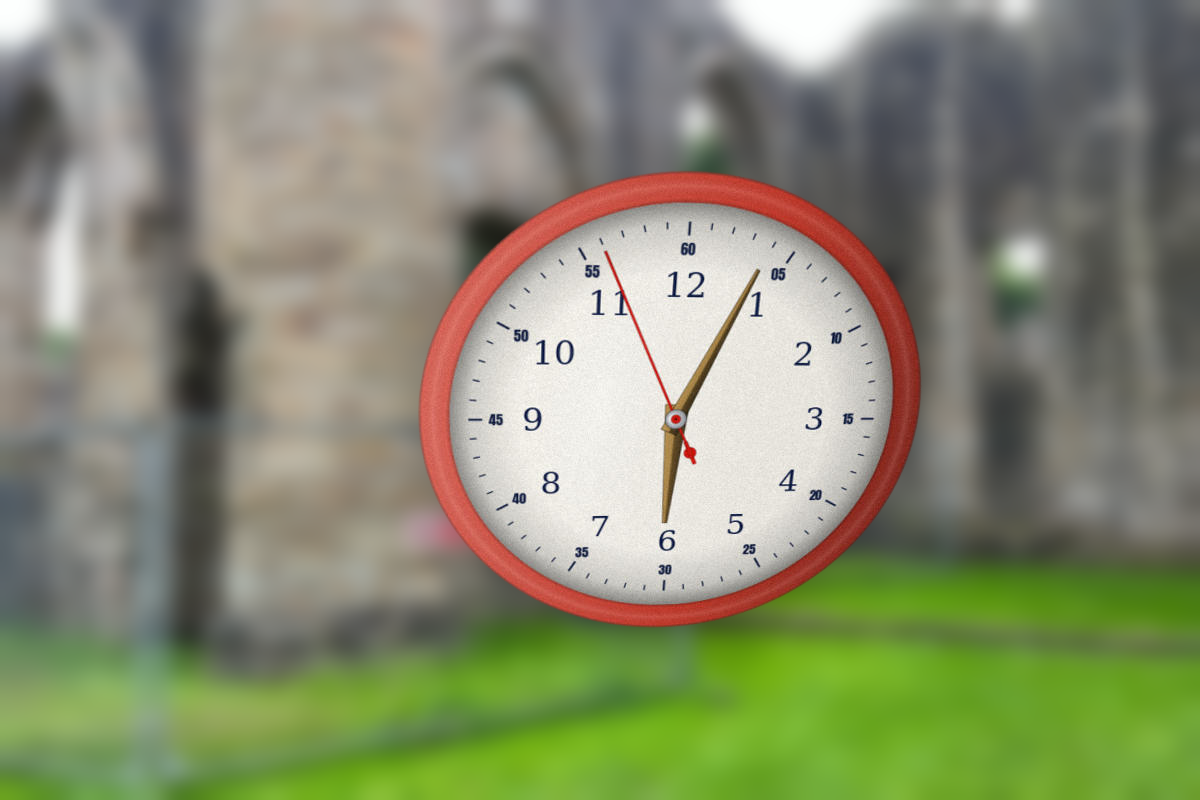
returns 6,03,56
